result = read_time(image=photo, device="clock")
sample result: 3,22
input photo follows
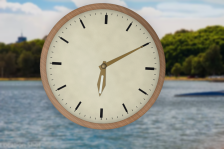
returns 6,10
